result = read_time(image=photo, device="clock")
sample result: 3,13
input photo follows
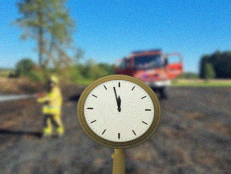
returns 11,58
